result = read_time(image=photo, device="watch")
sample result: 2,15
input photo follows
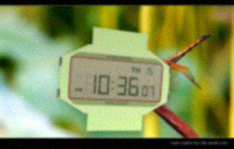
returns 10,36
